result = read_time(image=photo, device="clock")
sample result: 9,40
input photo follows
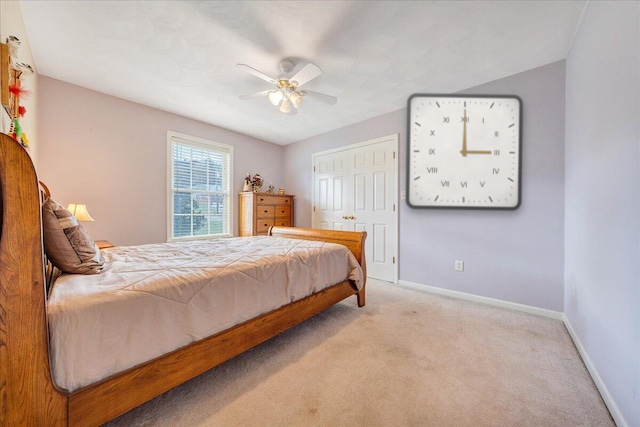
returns 3,00
